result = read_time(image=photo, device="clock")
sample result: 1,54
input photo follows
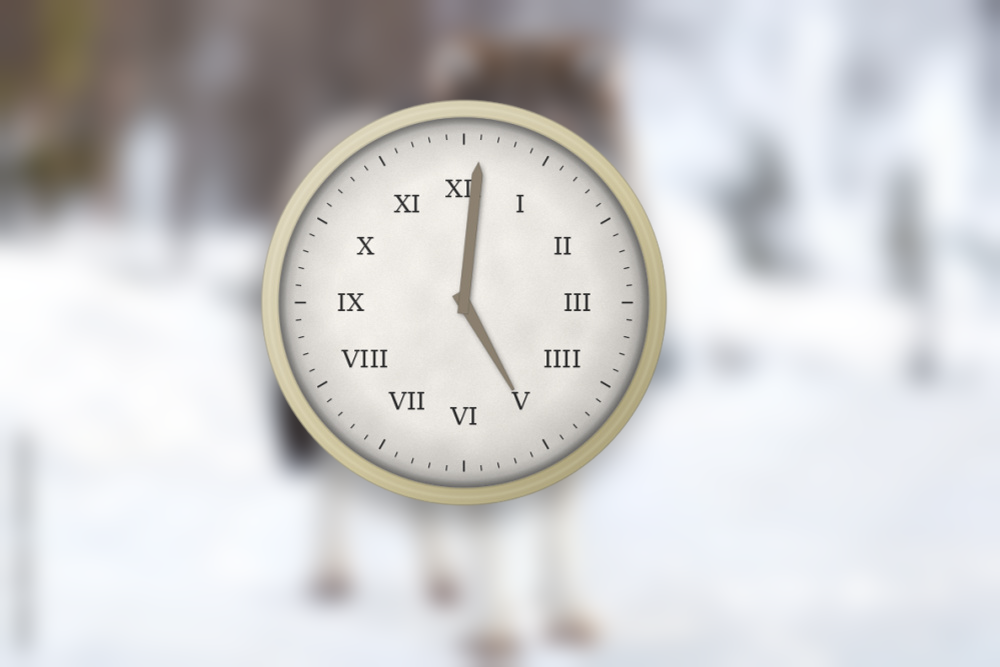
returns 5,01
